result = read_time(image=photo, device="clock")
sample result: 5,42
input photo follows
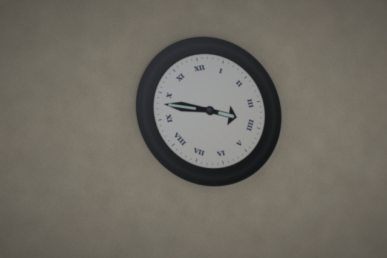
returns 3,48
